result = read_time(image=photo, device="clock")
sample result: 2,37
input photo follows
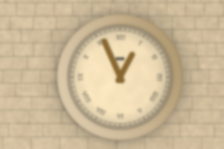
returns 12,56
